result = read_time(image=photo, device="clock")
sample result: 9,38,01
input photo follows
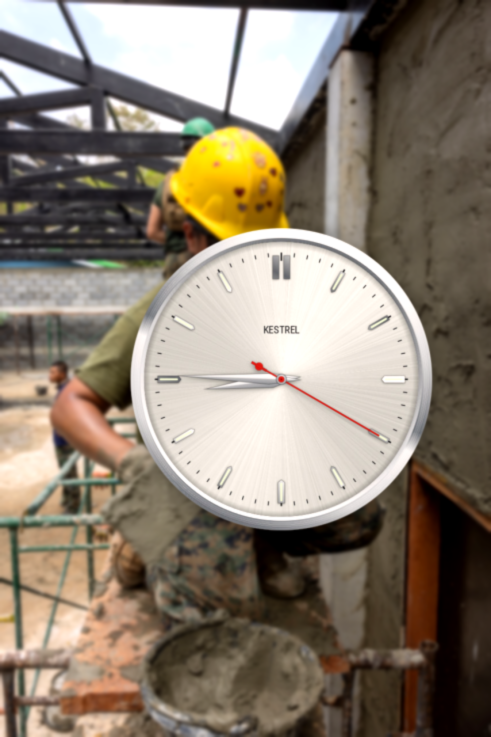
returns 8,45,20
